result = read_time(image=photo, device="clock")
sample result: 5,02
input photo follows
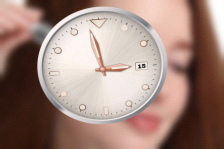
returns 2,58
